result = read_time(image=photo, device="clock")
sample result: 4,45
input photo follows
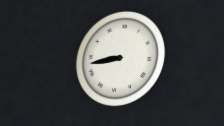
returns 8,43
